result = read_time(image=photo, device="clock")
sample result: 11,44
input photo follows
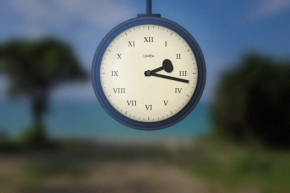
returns 2,17
